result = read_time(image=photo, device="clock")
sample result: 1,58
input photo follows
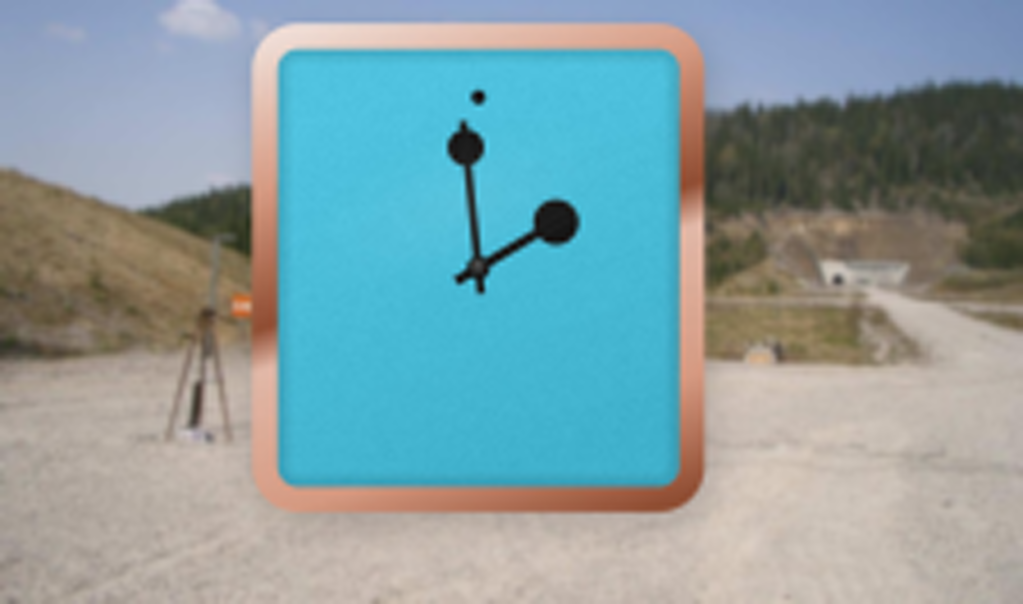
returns 1,59
